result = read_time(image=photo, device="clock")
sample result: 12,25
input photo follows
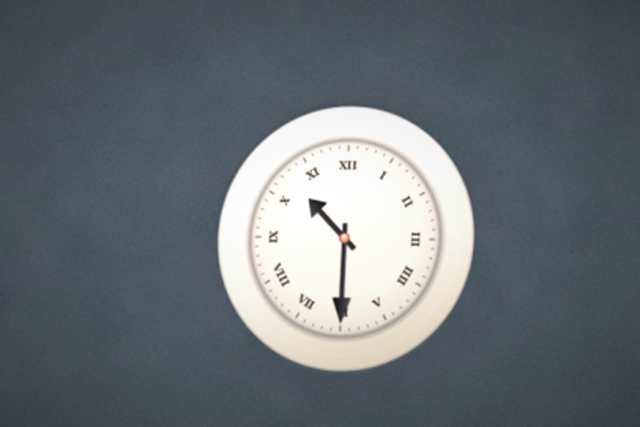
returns 10,30
